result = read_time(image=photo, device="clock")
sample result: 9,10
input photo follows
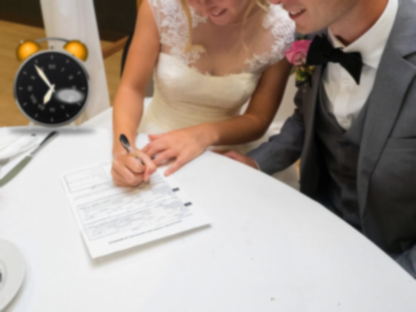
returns 6,54
